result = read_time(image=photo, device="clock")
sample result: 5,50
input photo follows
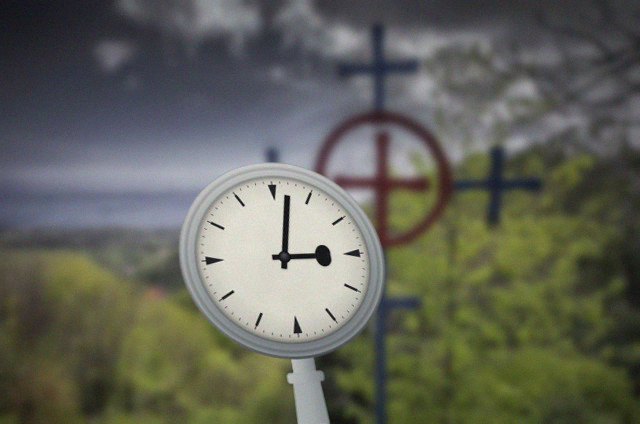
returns 3,02
